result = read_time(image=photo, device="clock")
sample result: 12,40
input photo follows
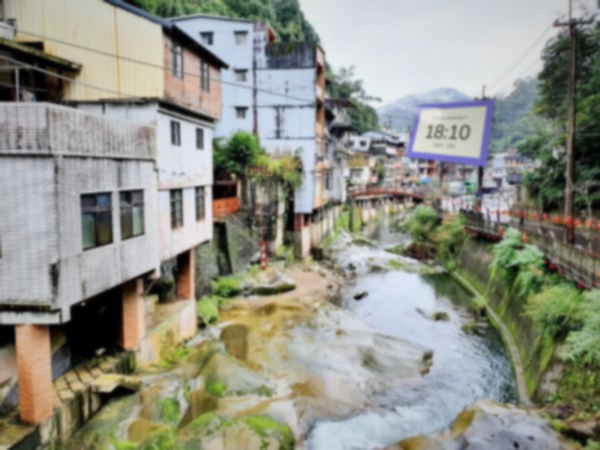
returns 18,10
